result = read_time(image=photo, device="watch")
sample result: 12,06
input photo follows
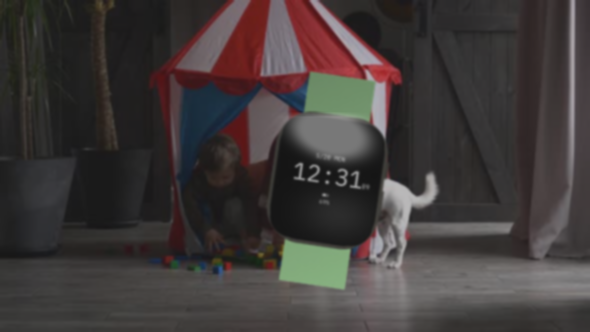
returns 12,31
